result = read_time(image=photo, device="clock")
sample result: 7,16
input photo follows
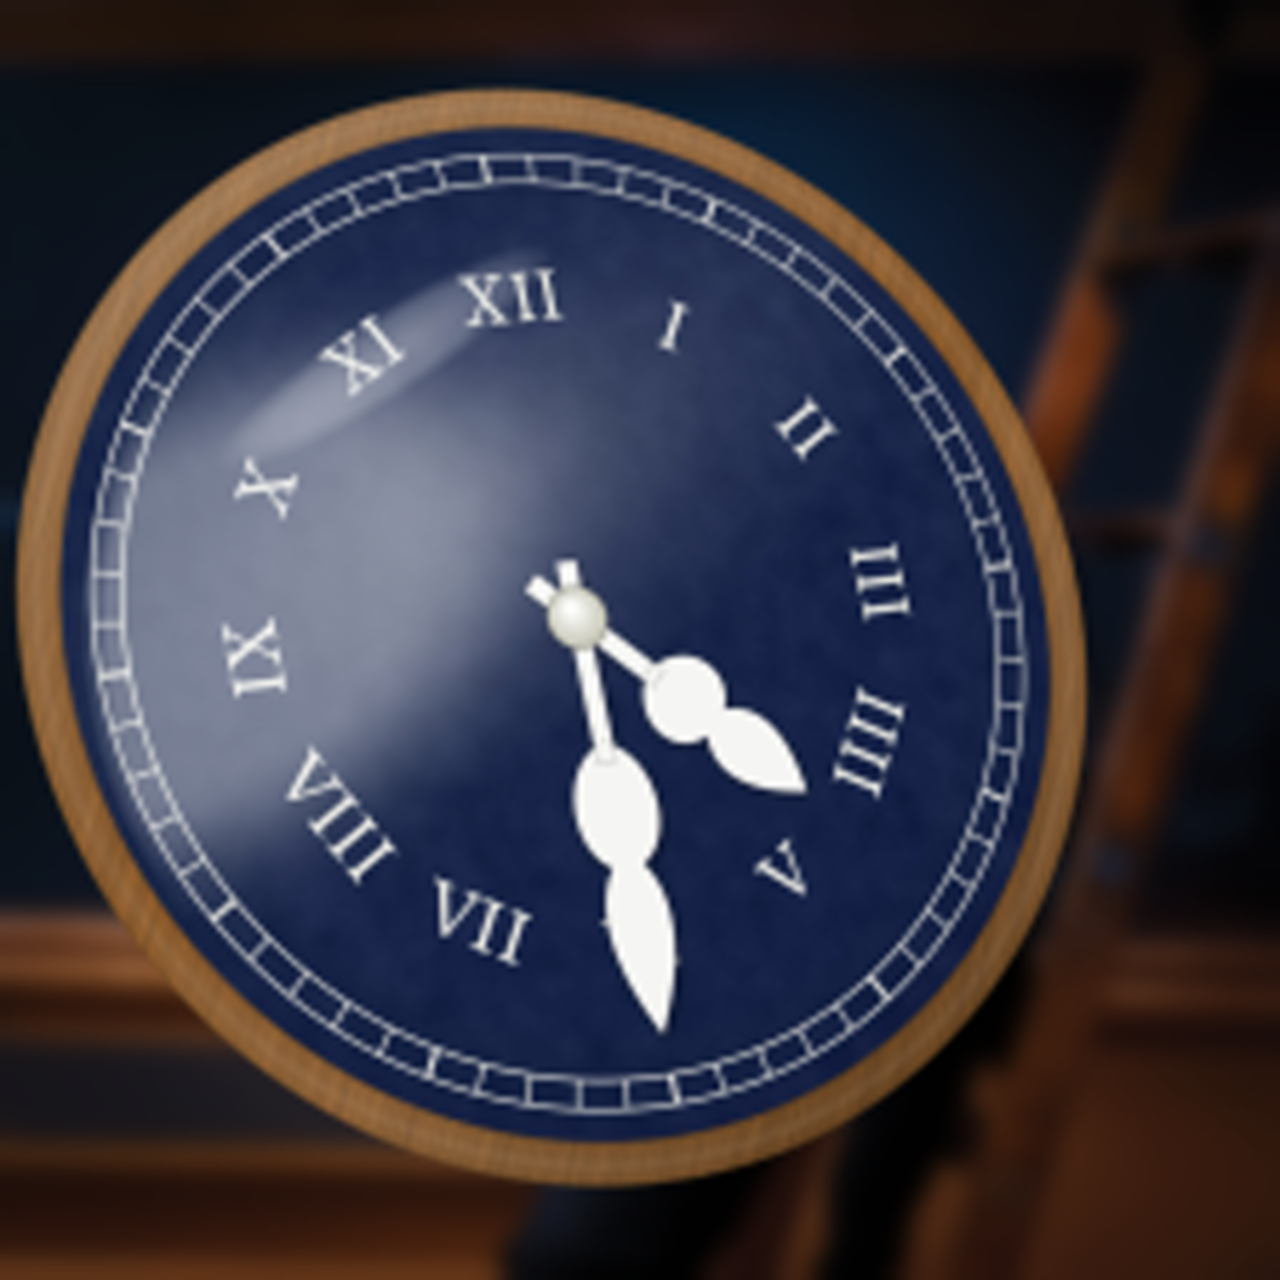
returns 4,30
